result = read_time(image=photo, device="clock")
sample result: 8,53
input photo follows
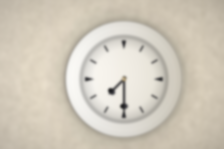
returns 7,30
